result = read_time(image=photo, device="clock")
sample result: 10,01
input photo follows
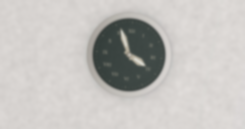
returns 3,56
